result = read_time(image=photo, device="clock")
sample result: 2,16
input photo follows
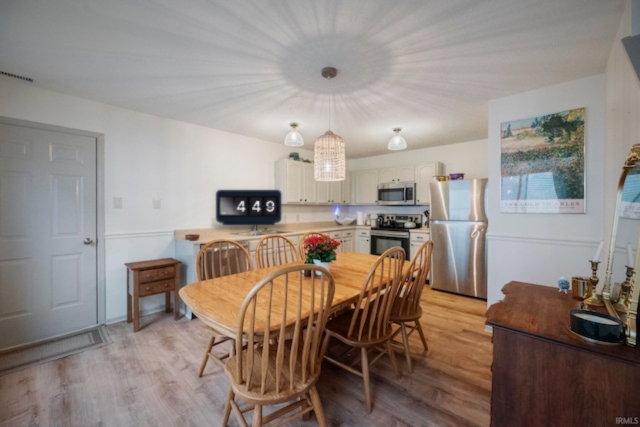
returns 4,49
